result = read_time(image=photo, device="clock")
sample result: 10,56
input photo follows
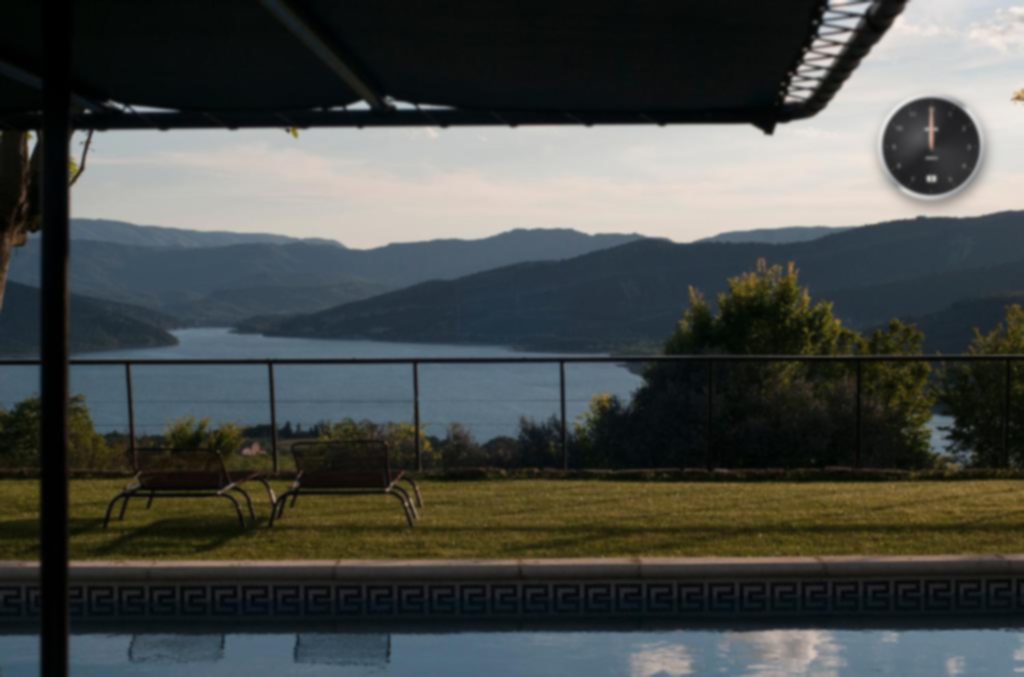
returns 12,00
